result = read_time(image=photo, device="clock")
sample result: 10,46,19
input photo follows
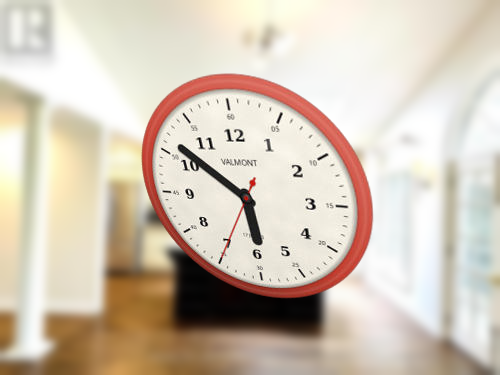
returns 5,51,35
